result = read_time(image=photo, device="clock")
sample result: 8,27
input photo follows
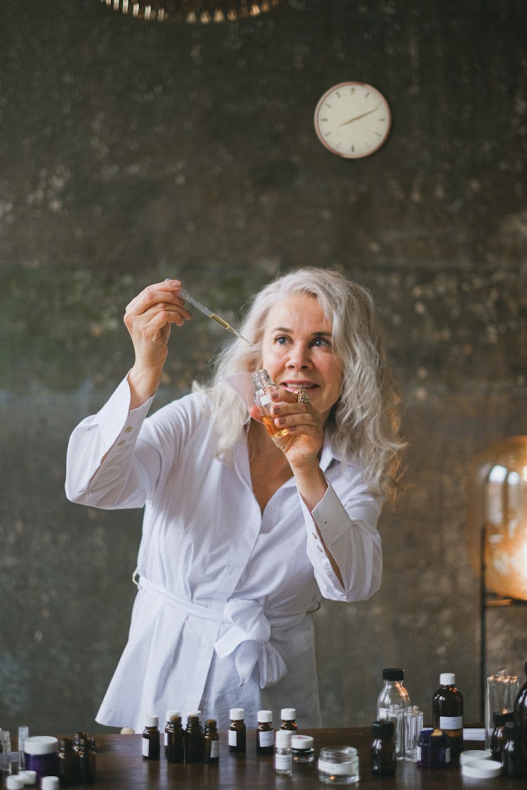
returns 8,11
